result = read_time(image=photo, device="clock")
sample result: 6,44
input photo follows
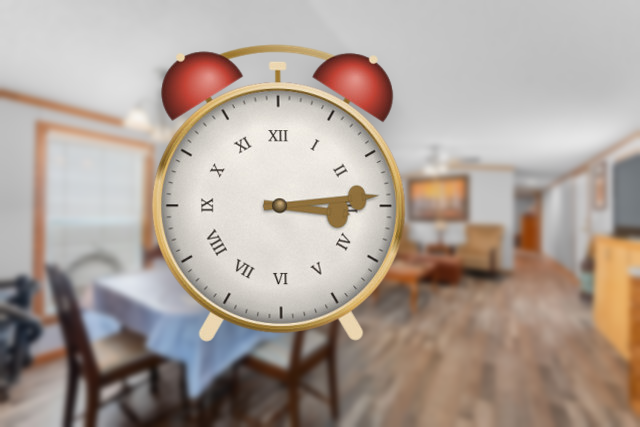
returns 3,14
